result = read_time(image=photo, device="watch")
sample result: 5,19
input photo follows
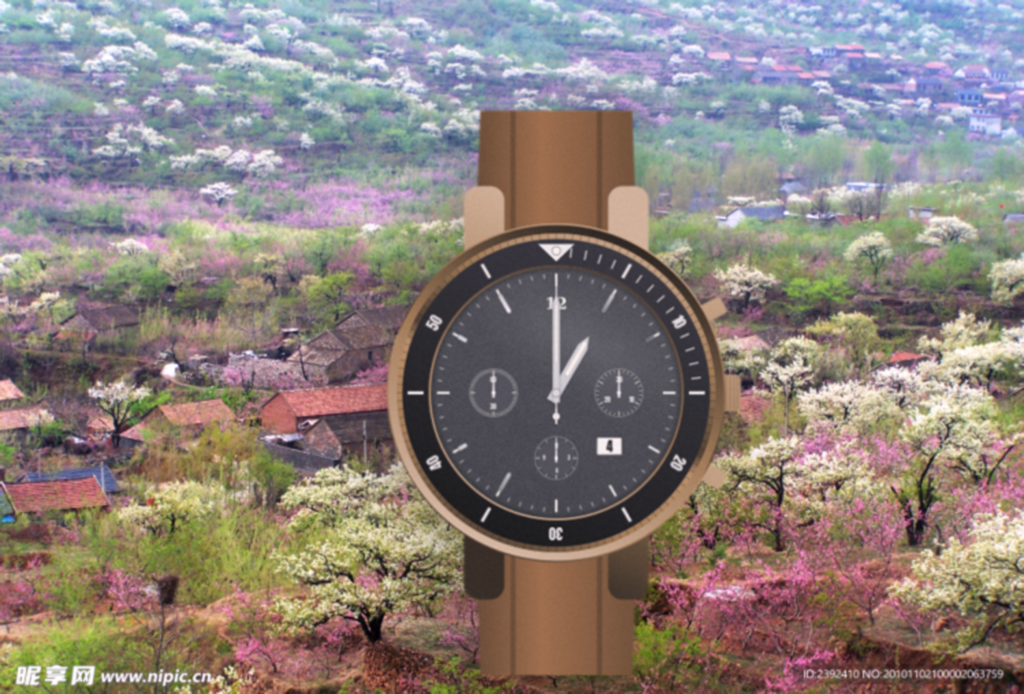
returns 1,00
